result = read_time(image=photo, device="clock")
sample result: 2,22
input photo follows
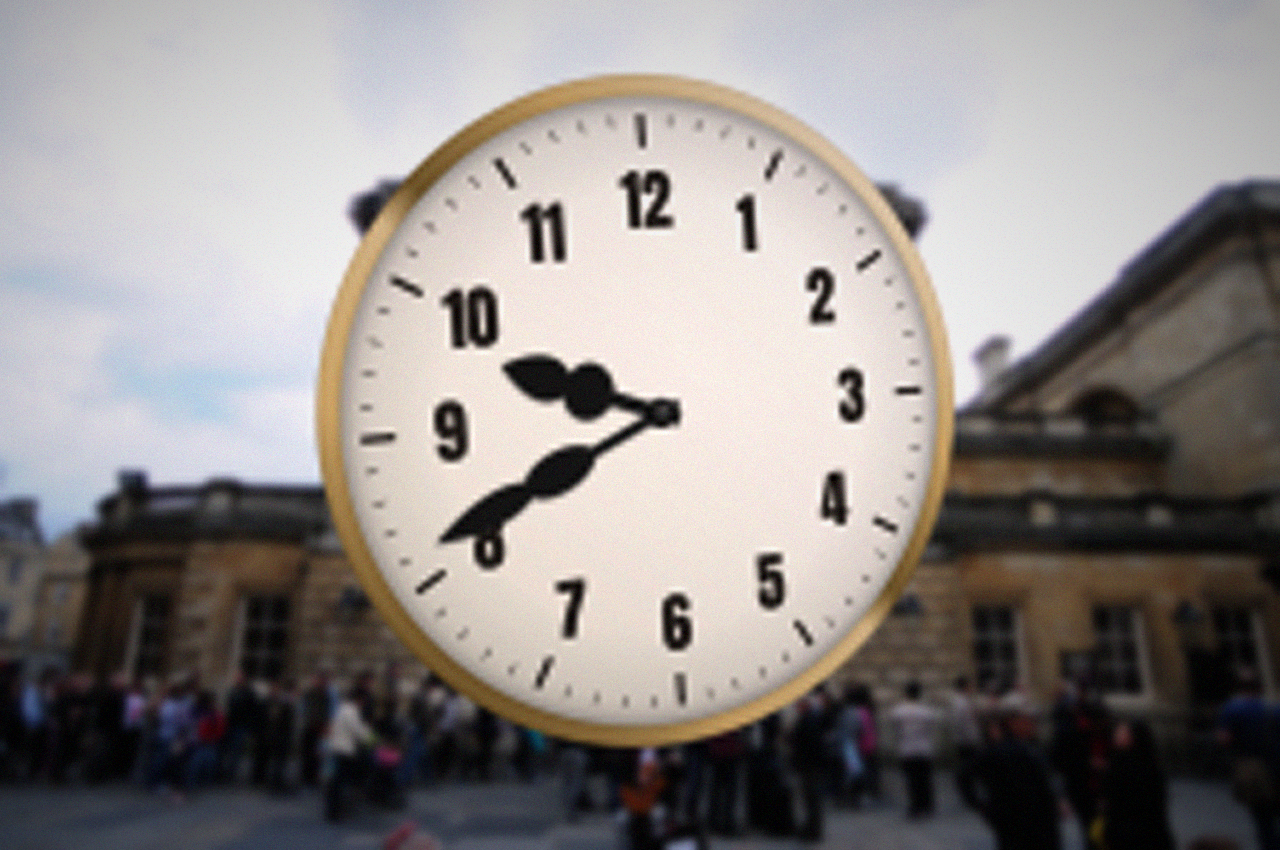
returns 9,41
